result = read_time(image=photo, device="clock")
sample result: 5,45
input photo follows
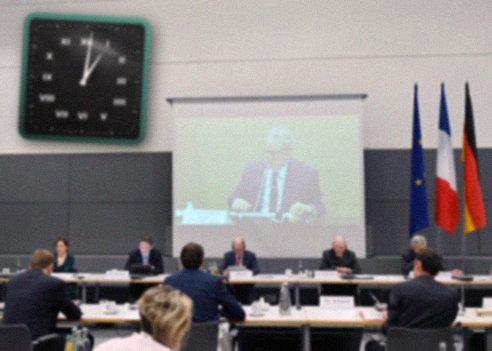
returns 1,01
